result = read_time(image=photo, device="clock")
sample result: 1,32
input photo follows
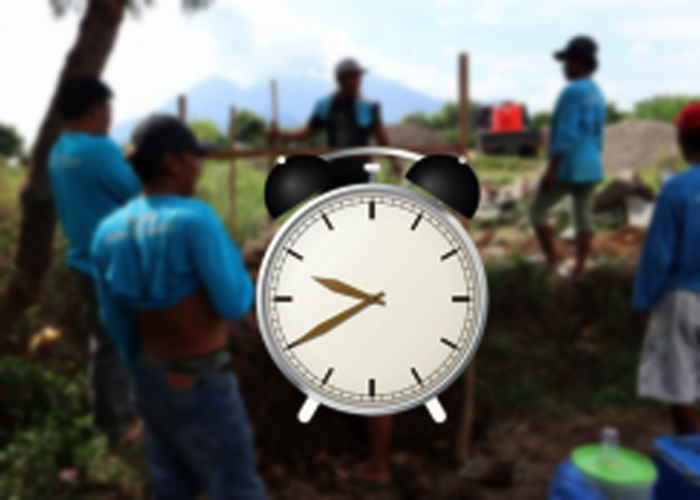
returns 9,40
